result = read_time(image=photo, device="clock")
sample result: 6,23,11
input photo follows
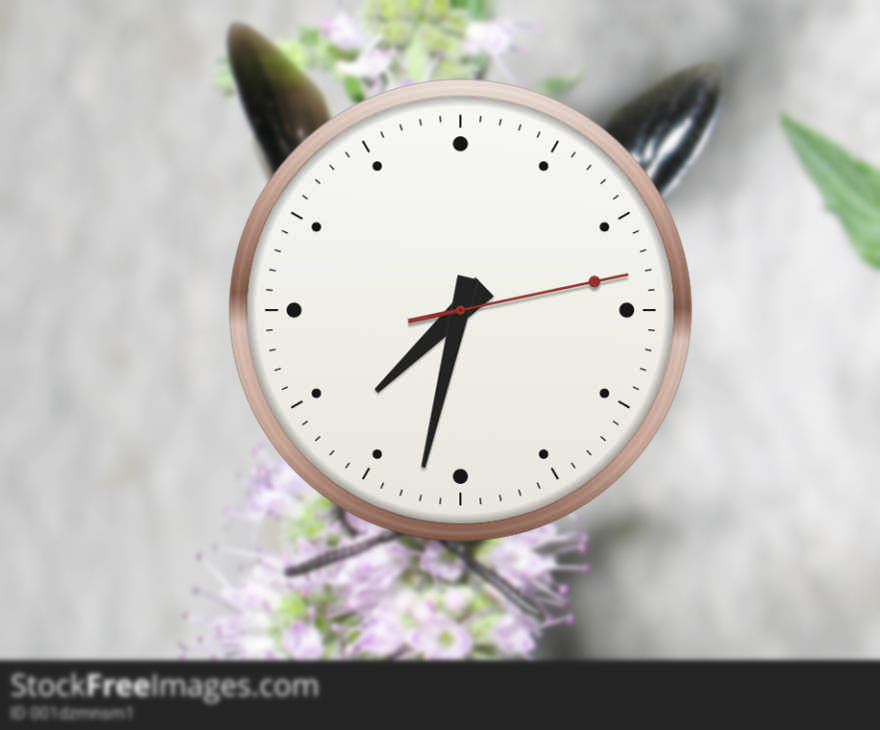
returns 7,32,13
